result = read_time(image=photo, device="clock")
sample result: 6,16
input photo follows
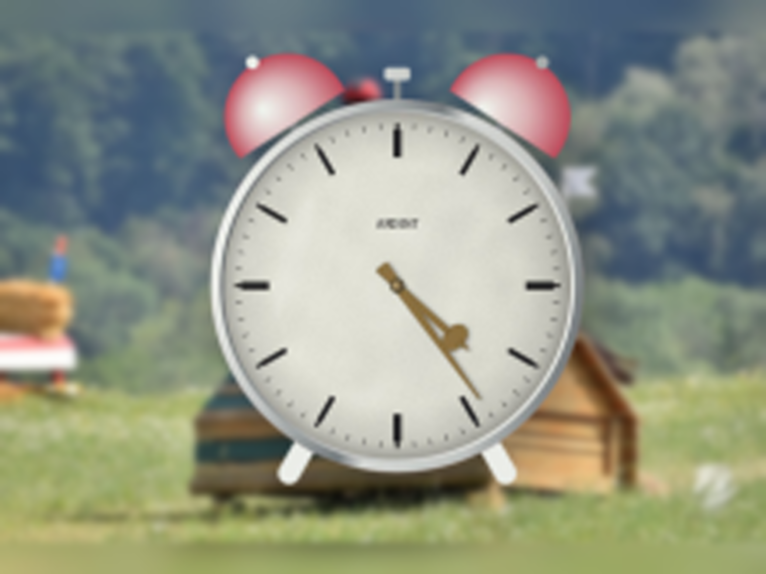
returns 4,24
